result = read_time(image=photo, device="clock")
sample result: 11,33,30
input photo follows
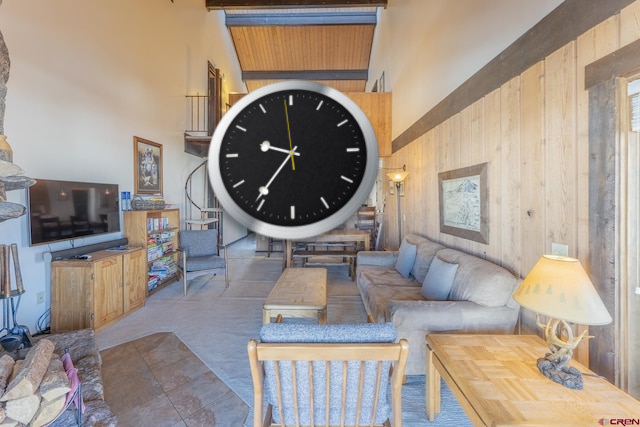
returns 9,35,59
